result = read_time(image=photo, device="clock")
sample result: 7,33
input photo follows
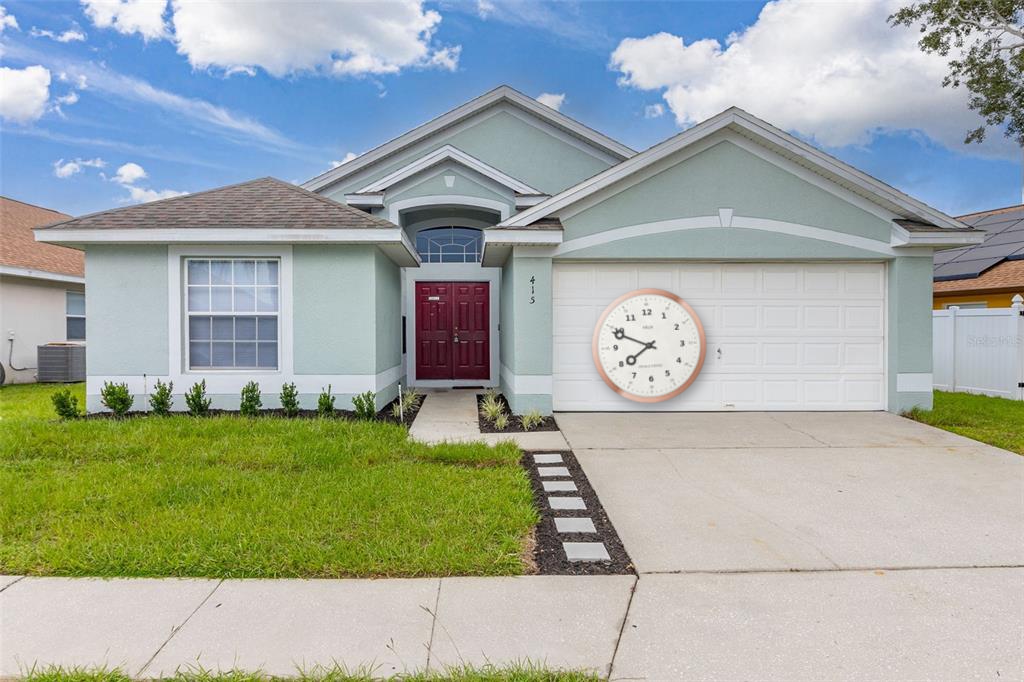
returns 7,49
